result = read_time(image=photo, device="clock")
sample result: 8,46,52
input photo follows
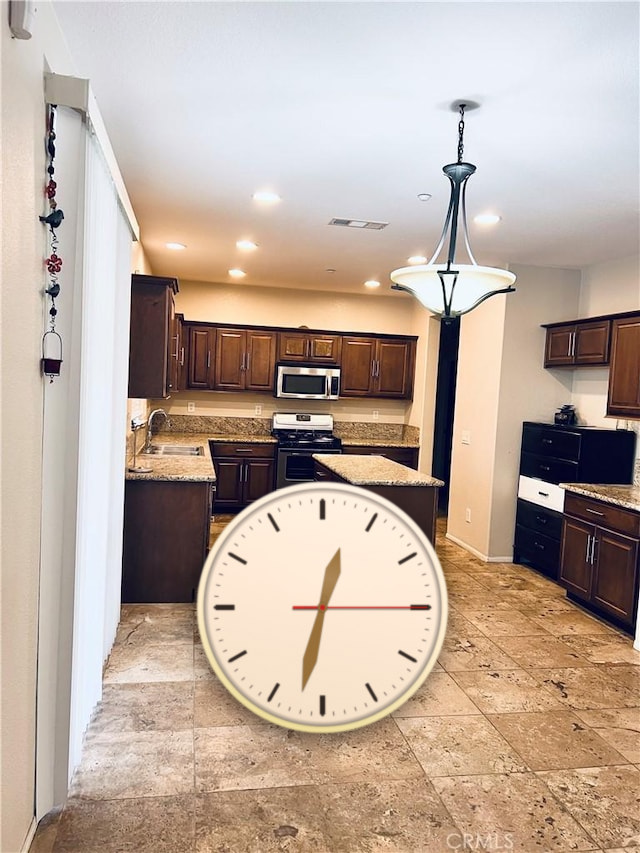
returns 12,32,15
